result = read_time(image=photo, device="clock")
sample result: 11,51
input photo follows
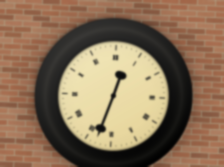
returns 12,33
